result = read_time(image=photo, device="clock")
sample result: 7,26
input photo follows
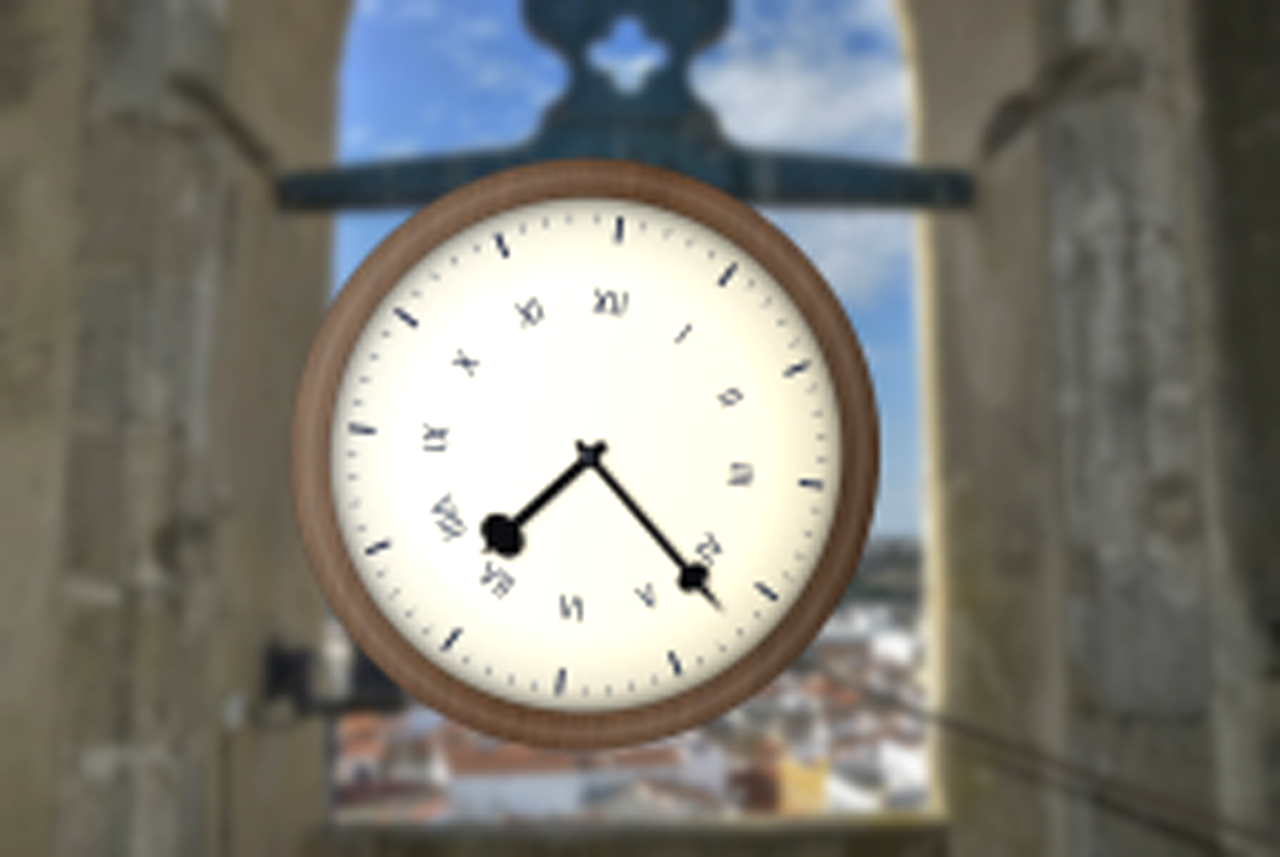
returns 7,22
